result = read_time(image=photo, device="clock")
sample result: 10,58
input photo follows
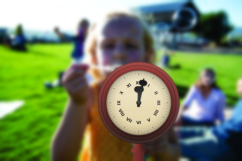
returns 12,02
